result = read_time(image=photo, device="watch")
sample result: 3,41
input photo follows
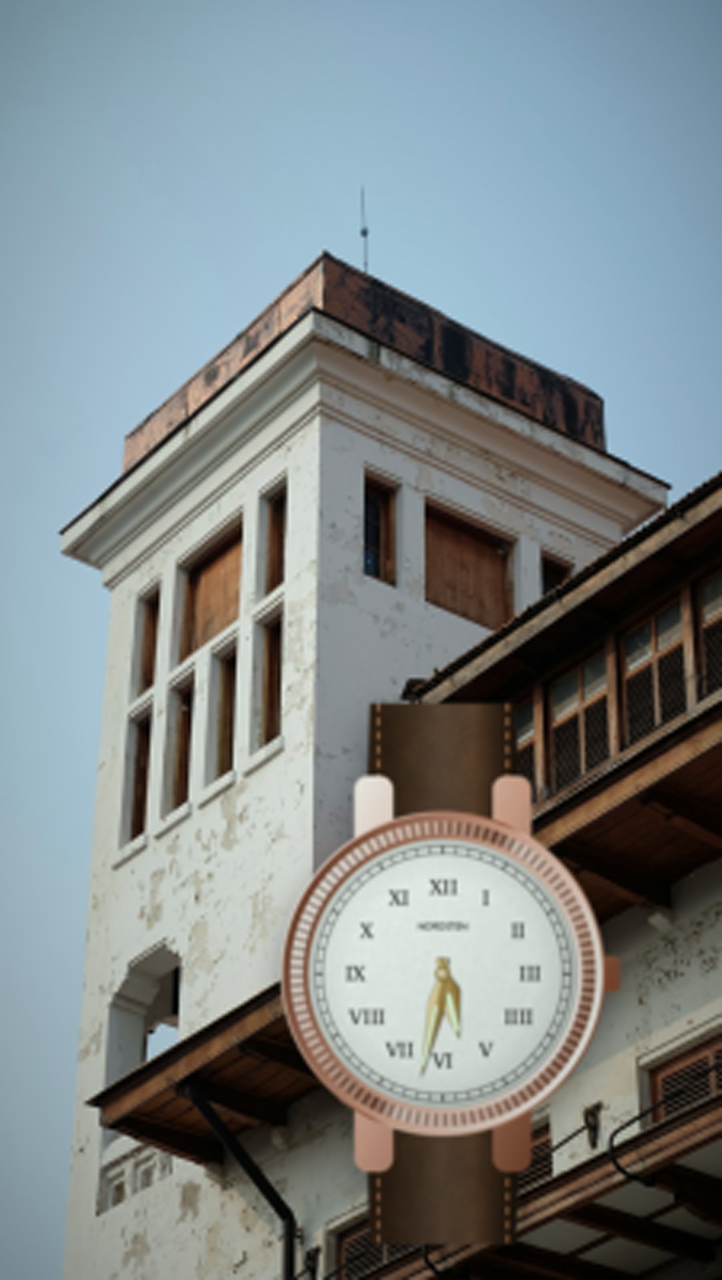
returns 5,32
